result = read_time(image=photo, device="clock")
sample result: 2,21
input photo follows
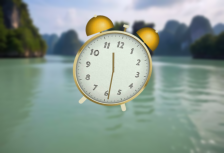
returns 11,29
